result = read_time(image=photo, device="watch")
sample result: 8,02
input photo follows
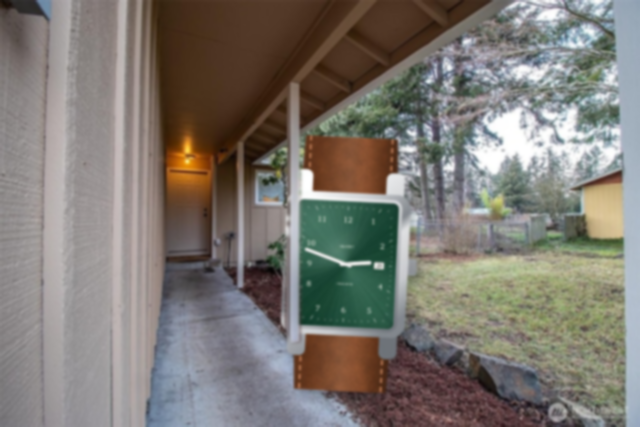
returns 2,48
